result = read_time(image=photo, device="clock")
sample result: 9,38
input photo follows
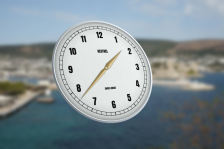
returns 1,38
